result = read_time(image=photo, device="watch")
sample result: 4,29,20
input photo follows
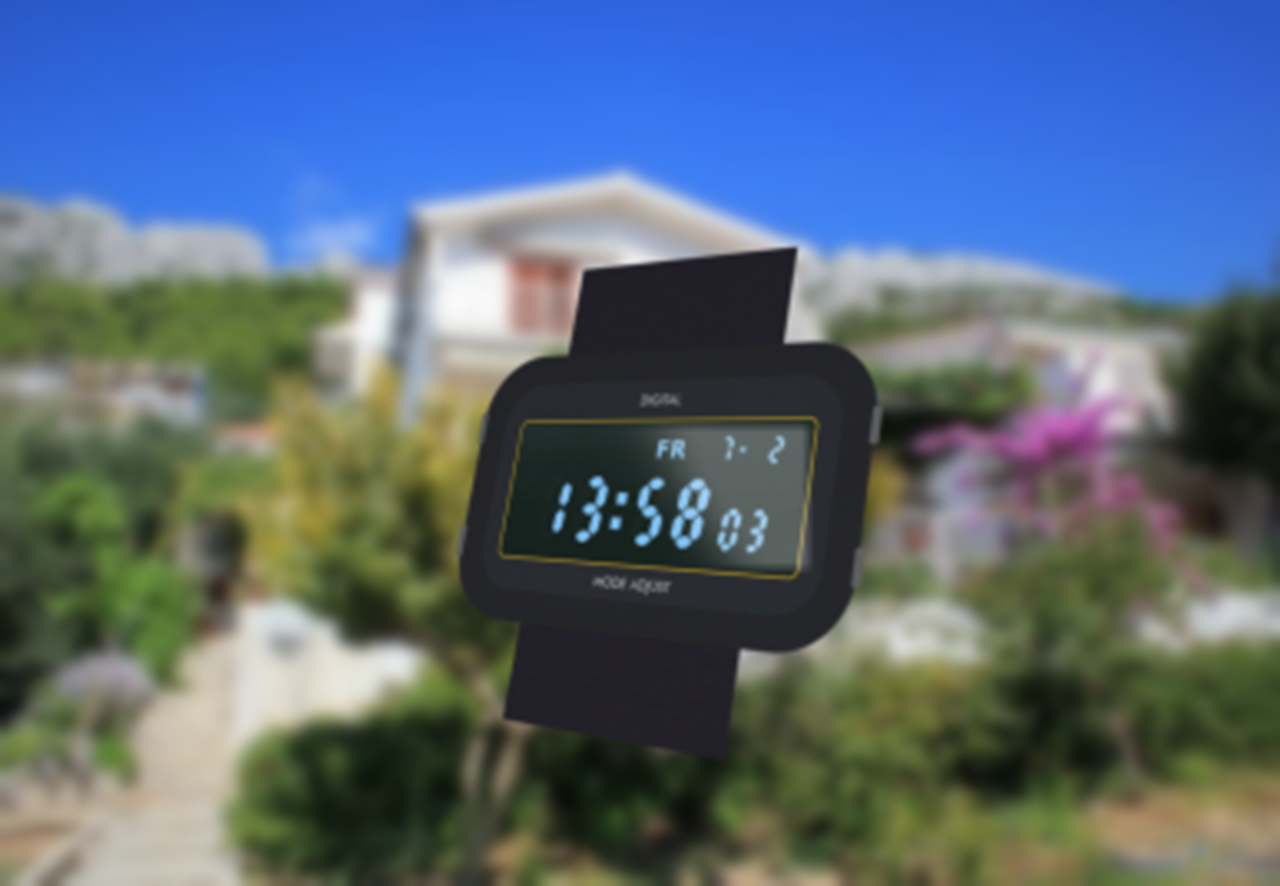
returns 13,58,03
